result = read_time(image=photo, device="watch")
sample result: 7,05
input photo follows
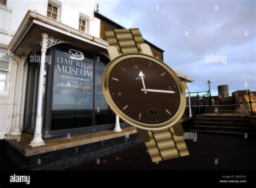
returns 12,17
